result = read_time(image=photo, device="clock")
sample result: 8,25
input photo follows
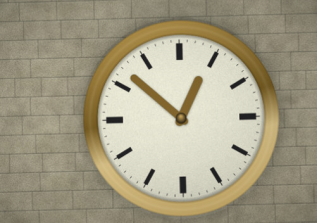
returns 12,52
